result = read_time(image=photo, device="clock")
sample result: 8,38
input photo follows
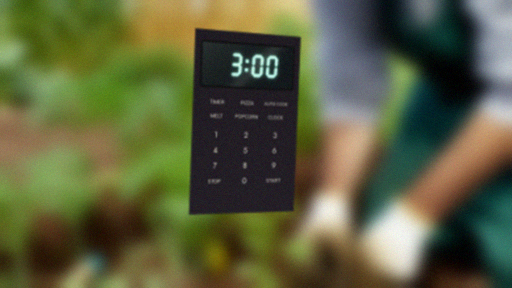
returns 3,00
